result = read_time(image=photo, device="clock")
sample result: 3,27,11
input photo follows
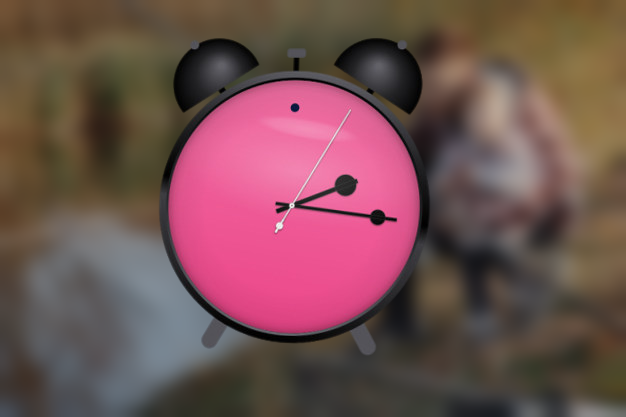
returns 2,16,05
